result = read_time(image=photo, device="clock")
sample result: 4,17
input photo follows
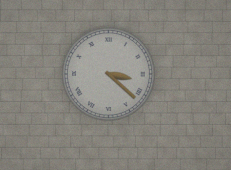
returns 3,22
